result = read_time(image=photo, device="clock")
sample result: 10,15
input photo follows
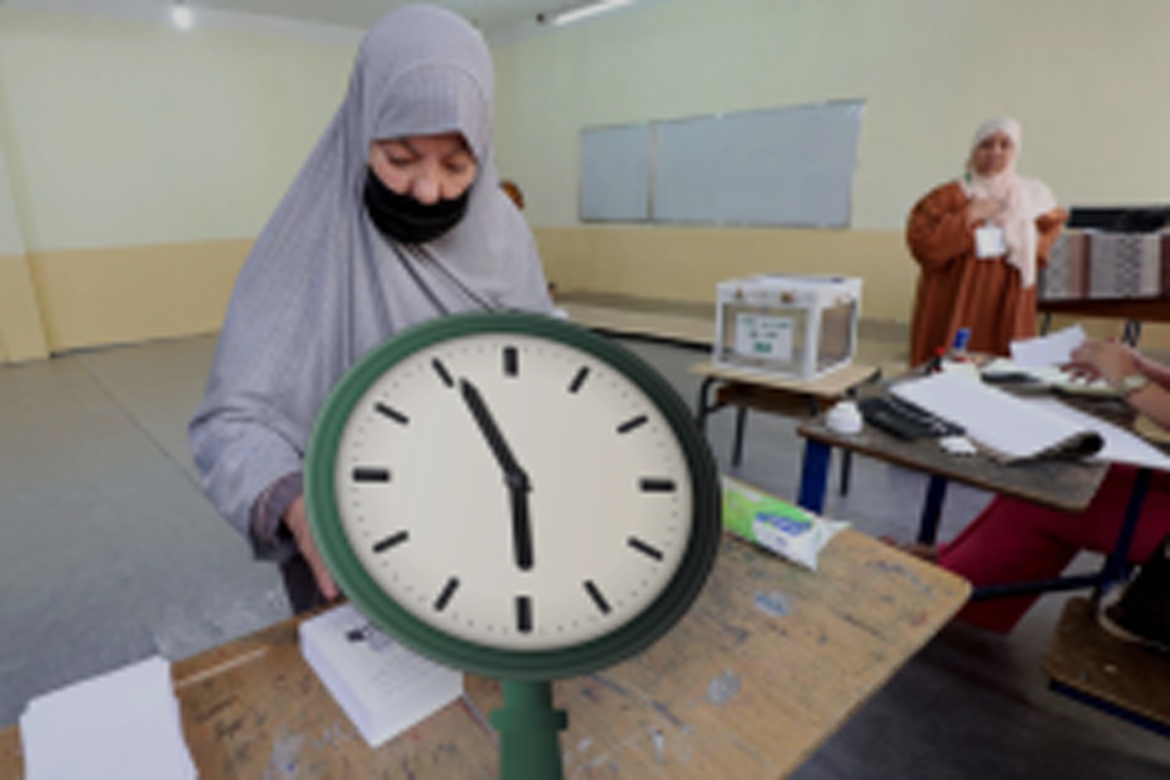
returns 5,56
